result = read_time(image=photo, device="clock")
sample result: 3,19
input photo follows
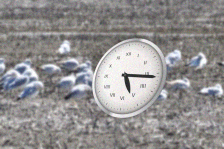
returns 5,16
